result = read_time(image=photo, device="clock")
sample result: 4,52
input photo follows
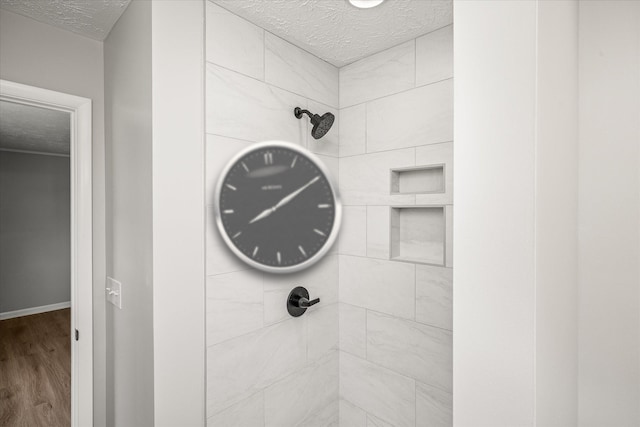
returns 8,10
